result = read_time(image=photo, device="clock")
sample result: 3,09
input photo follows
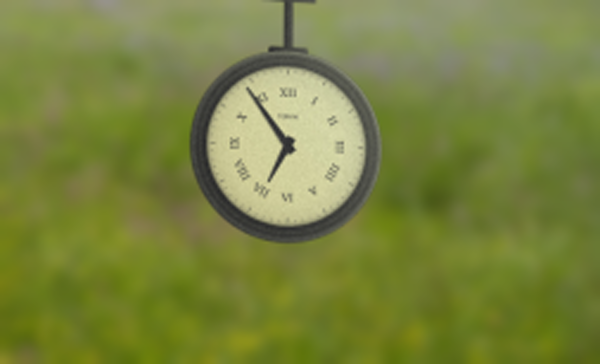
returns 6,54
